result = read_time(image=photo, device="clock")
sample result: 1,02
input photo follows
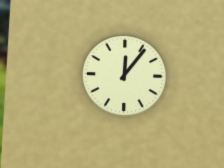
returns 12,06
